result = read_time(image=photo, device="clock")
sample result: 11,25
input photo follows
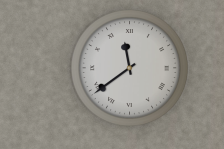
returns 11,39
